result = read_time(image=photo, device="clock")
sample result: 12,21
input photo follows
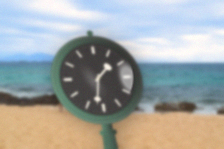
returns 1,32
